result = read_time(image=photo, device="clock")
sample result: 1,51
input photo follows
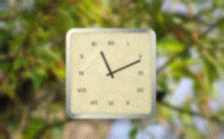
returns 11,11
